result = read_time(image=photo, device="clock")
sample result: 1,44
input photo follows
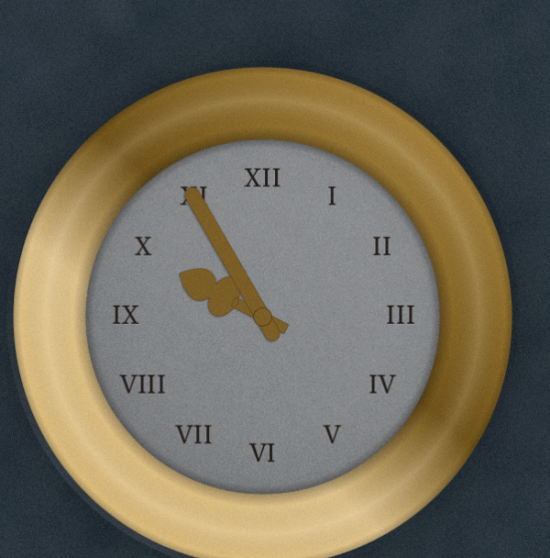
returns 9,55
